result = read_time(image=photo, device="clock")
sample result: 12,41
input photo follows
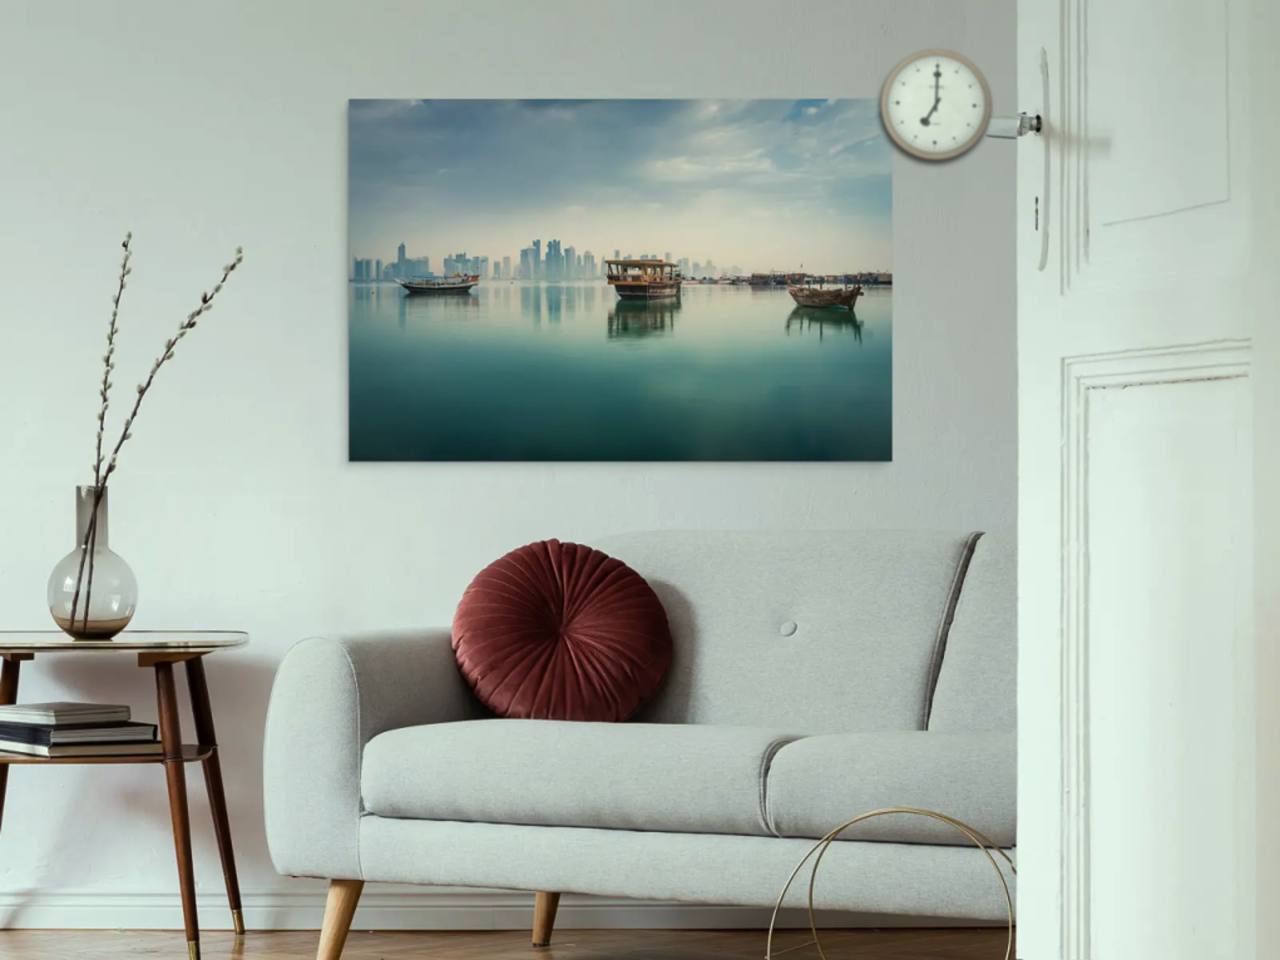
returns 7,00
